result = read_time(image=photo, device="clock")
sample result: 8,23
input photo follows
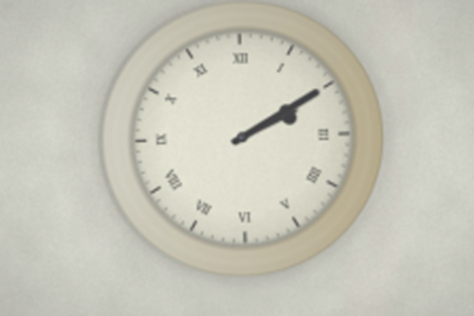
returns 2,10
